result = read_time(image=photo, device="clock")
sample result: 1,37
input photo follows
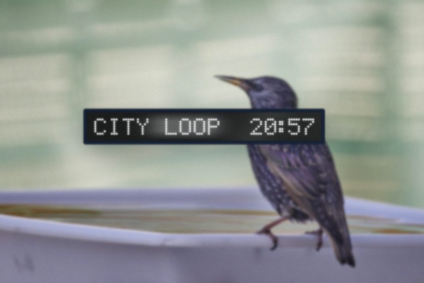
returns 20,57
